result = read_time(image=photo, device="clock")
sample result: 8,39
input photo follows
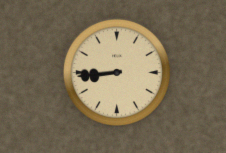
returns 8,44
